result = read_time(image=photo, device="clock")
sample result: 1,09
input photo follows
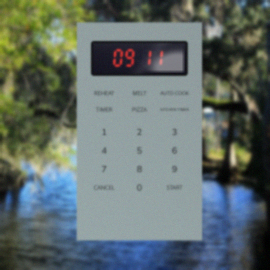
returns 9,11
